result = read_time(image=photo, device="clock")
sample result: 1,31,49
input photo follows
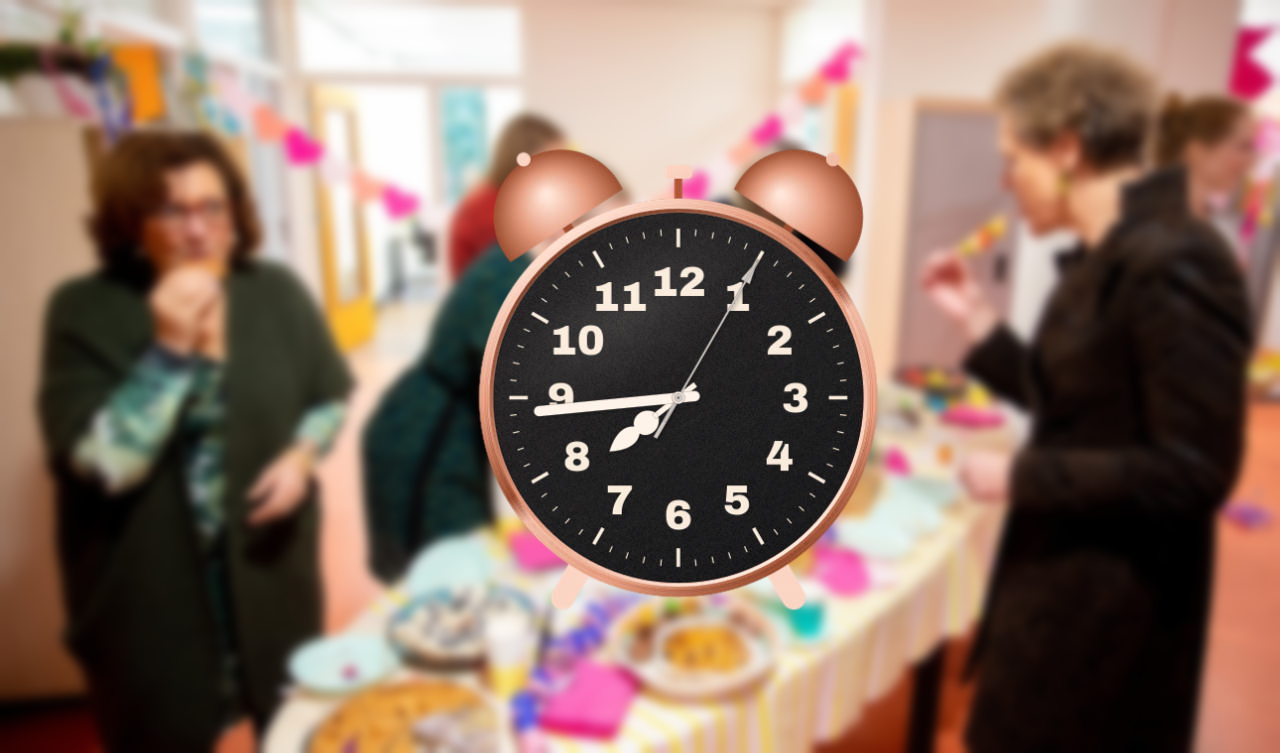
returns 7,44,05
